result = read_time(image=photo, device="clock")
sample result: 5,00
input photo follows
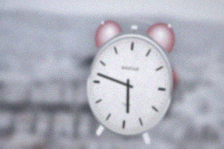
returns 5,47
